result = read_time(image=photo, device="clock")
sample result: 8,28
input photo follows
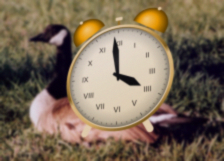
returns 3,59
